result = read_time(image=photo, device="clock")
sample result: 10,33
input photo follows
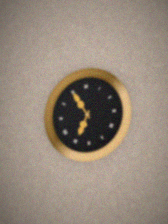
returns 6,55
